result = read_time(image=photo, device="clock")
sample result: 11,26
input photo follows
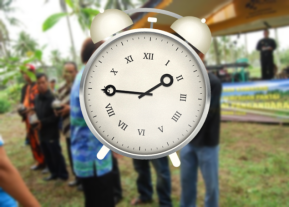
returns 1,45
